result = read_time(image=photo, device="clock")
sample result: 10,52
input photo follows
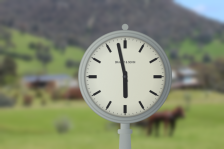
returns 5,58
